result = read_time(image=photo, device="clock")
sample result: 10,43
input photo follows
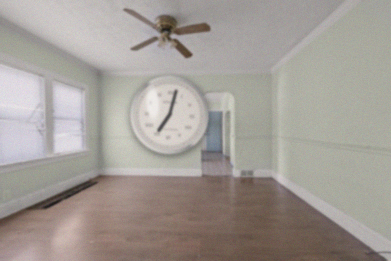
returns 7,02
